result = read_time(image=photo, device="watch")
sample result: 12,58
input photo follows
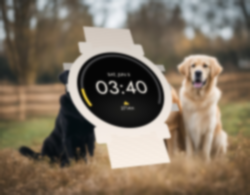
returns 3,40
